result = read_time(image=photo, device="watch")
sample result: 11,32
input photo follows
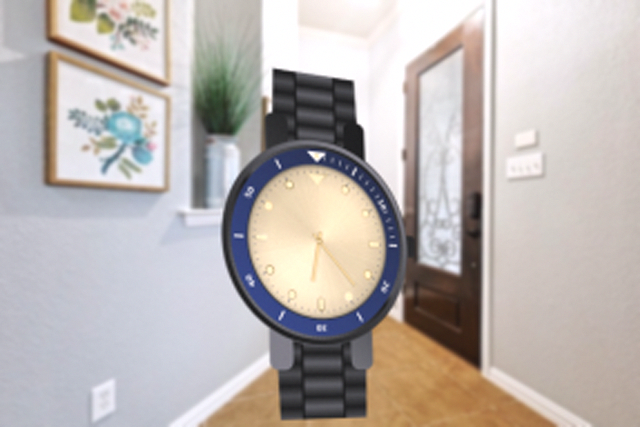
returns 6,23
